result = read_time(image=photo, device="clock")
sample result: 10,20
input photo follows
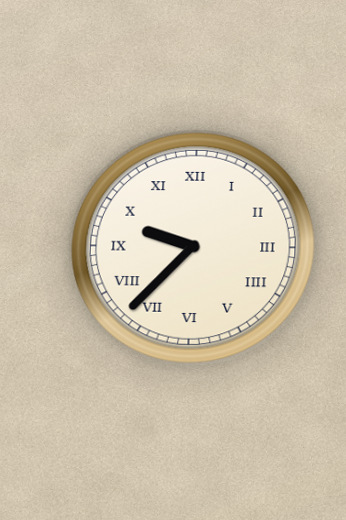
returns 9,37
